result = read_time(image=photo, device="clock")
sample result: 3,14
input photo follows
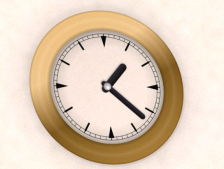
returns 1,22
